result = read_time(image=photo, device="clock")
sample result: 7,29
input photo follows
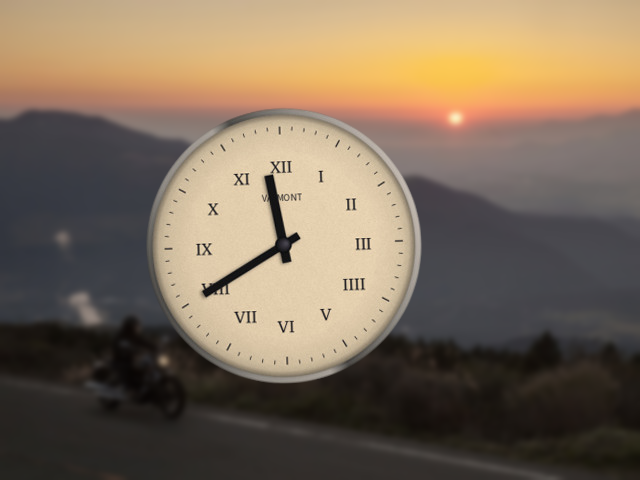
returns 11,40
